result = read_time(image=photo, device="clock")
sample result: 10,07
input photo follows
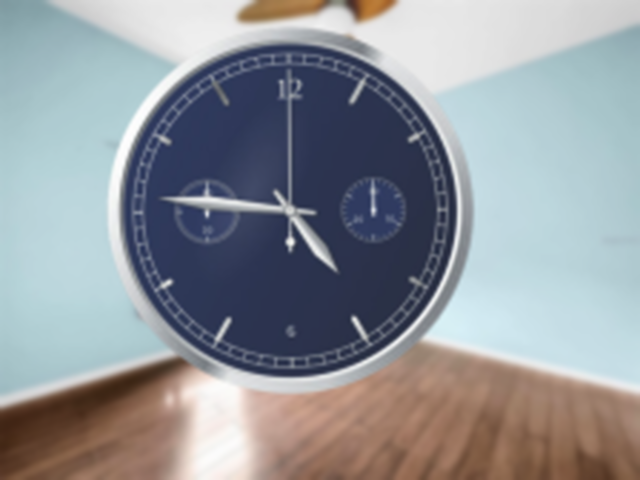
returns 4,46
